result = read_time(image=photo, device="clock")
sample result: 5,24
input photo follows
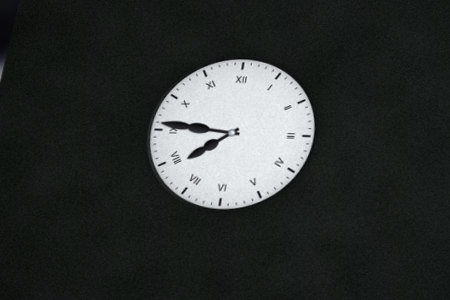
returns 7,46
